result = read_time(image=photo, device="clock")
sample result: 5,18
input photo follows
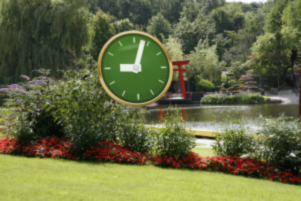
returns 9,03
